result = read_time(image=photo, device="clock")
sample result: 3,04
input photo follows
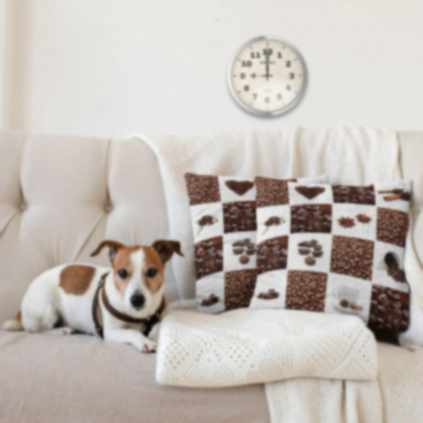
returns 9,00
